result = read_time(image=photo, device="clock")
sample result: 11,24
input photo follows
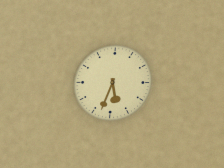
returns 5,33
